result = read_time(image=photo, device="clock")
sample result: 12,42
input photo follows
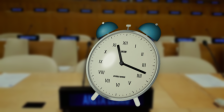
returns 11,18
